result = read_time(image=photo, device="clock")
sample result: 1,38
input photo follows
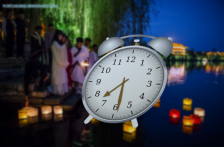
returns 7,29
